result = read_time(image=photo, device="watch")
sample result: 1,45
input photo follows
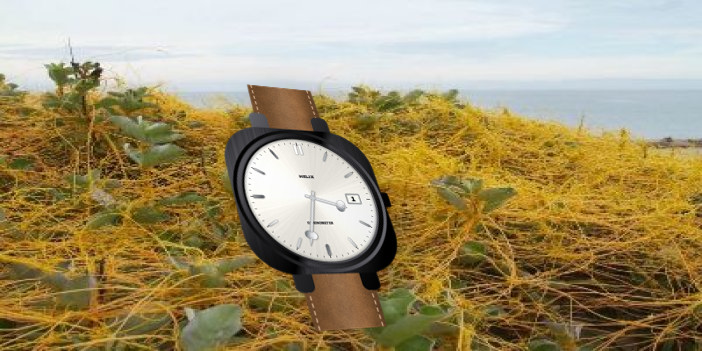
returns 3,33
